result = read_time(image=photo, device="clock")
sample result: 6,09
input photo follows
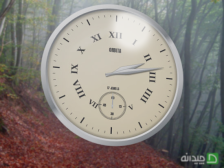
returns 2,13
